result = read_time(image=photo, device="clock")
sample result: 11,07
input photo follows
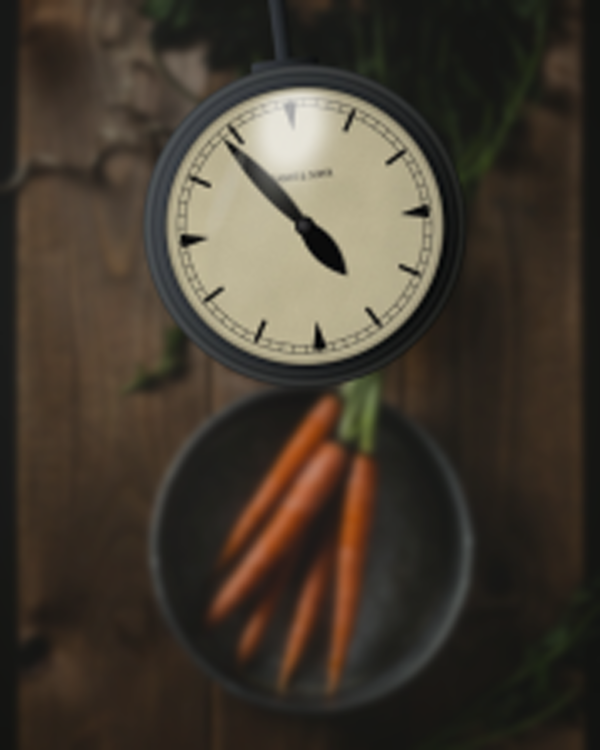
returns 4,54
